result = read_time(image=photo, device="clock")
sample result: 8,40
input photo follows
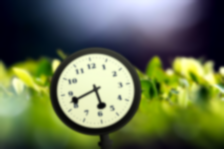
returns 5,42
